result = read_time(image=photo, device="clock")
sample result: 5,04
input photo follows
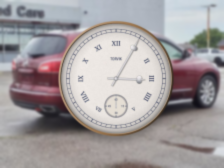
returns 3,05
